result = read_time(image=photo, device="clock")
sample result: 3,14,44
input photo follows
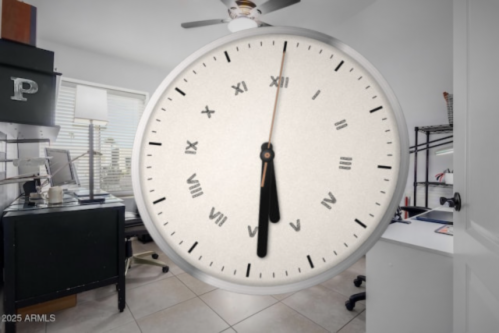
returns 5,29,00
